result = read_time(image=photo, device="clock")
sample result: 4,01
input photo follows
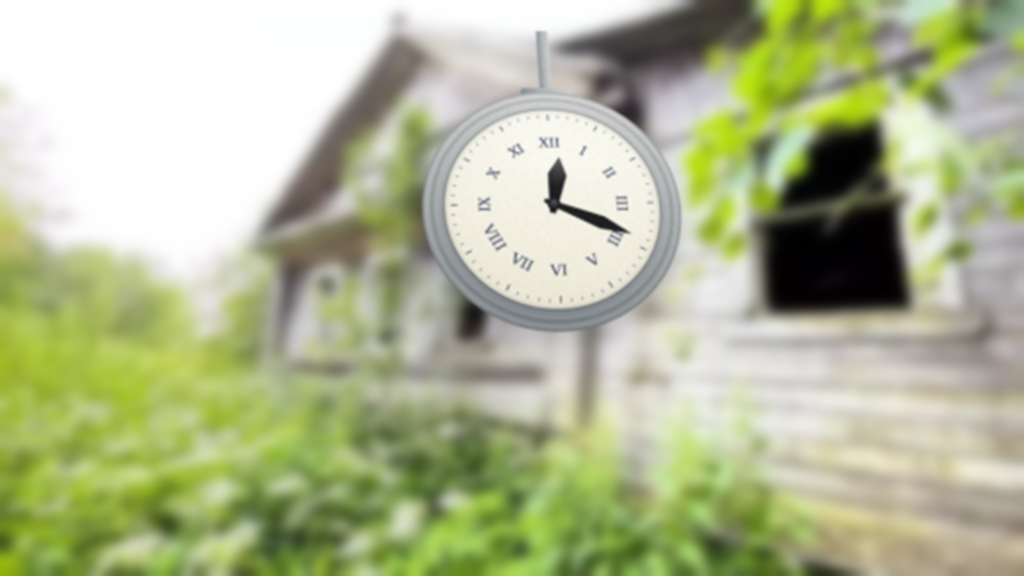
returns 12,19
